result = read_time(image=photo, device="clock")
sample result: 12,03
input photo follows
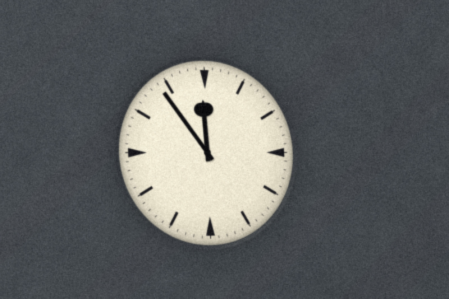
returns 11,54
